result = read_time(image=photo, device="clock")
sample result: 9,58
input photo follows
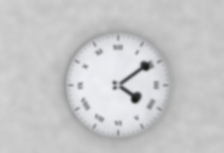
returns 4,09
